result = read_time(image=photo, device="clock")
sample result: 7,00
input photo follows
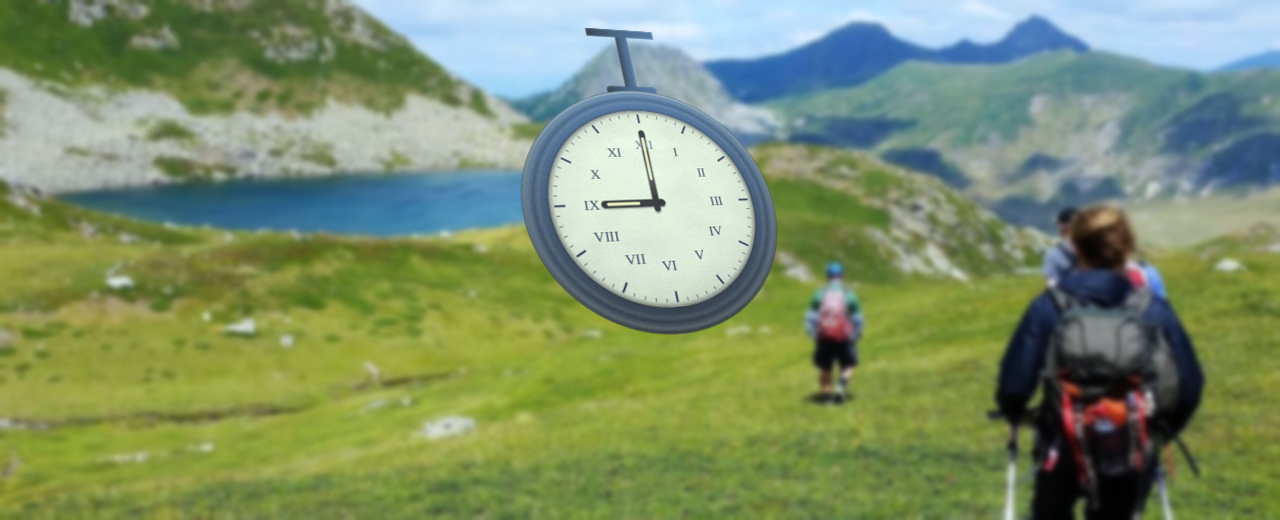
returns 9,00
